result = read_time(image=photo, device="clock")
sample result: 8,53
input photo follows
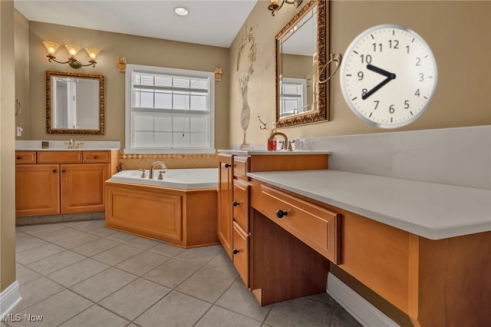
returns 9,39
